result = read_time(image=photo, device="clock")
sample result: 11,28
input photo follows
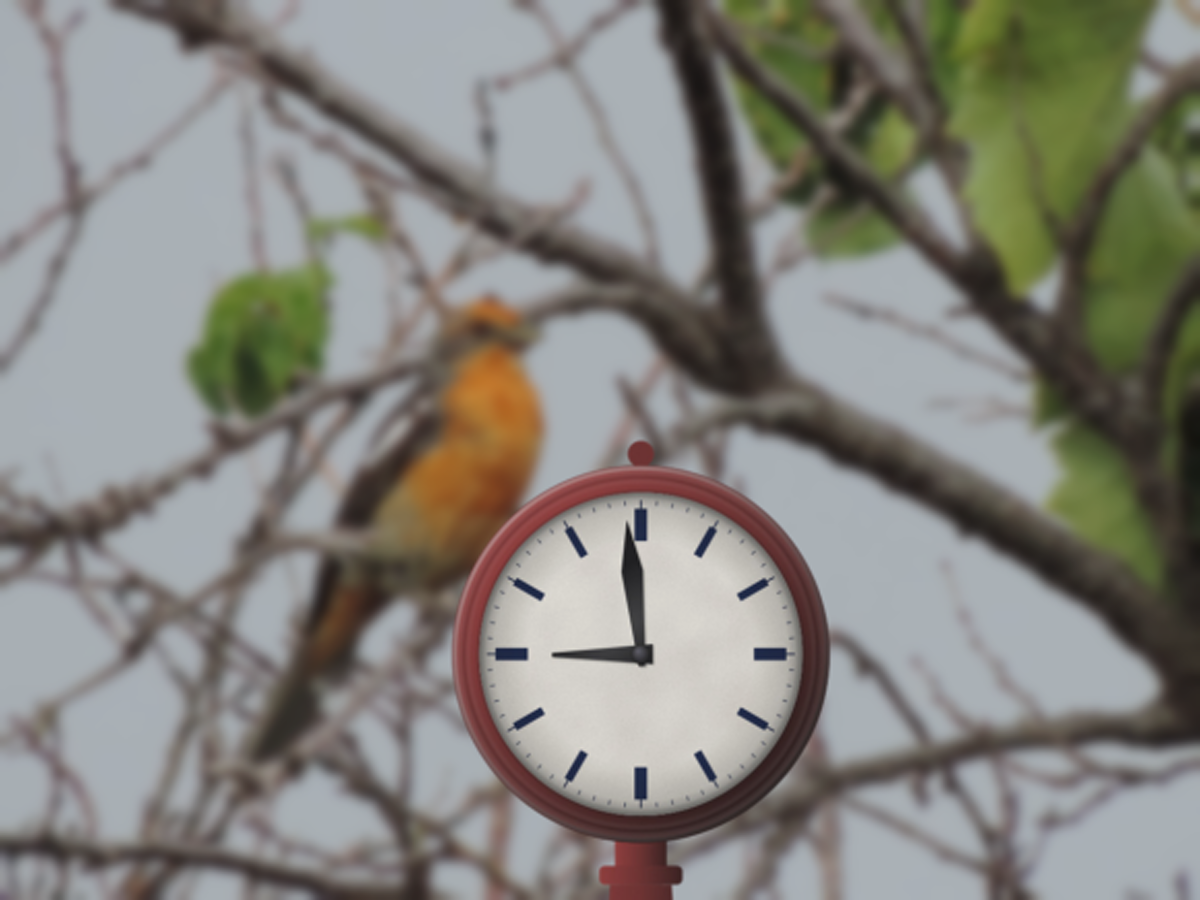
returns 8,59
